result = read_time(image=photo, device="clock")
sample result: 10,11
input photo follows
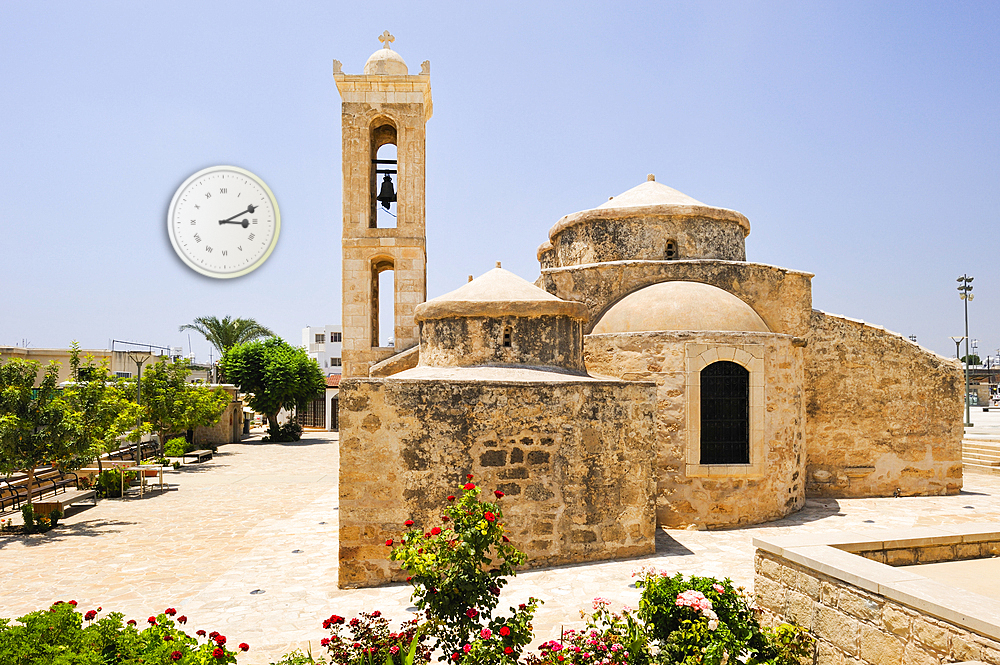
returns 3,11
